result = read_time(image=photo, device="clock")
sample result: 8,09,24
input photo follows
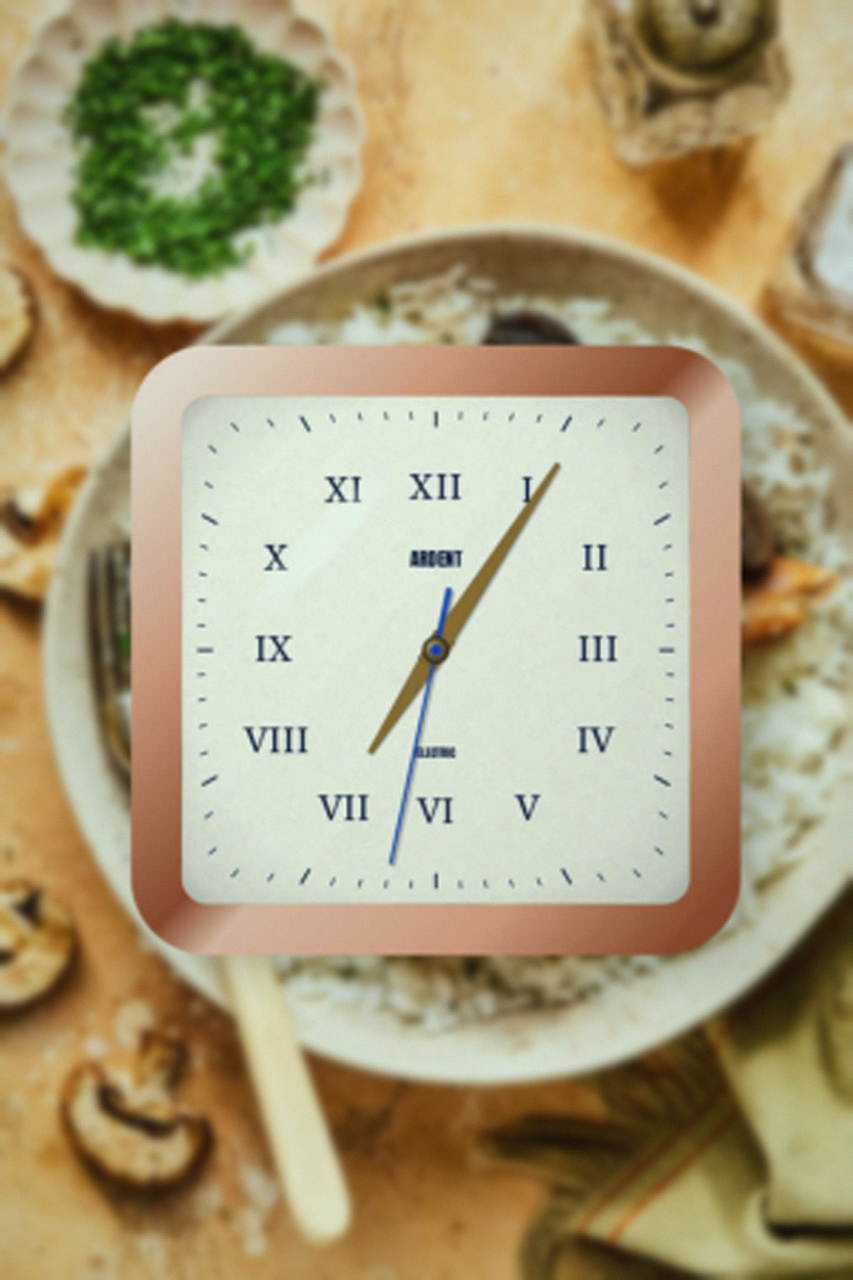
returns 7,05,32
